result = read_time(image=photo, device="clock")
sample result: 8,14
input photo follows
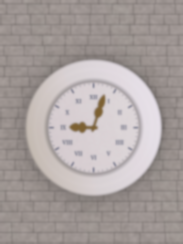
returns 9,03
